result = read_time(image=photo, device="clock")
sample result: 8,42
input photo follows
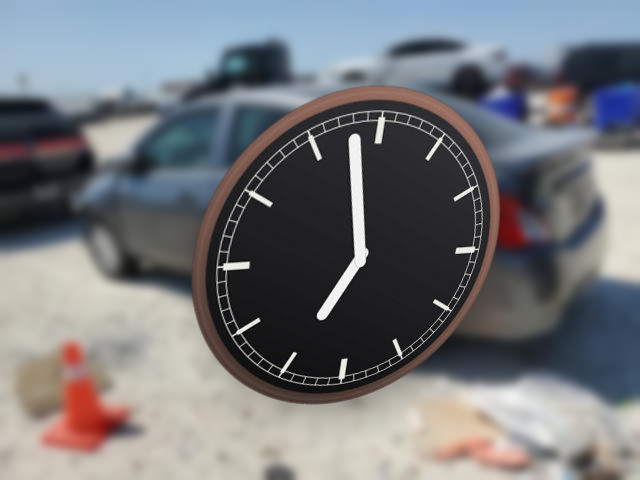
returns 6,58
